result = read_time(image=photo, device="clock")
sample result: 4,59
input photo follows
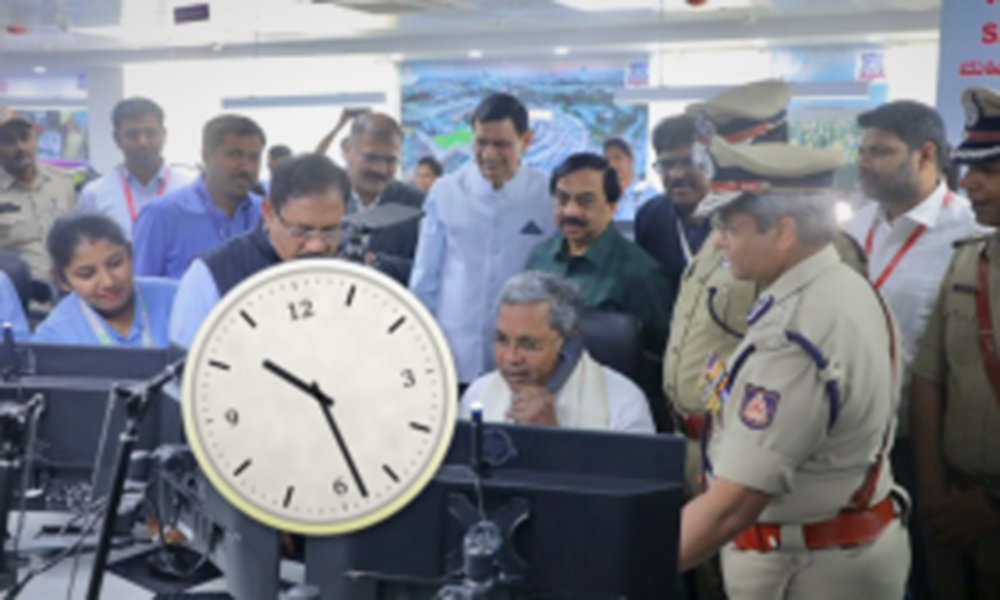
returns 10,28
